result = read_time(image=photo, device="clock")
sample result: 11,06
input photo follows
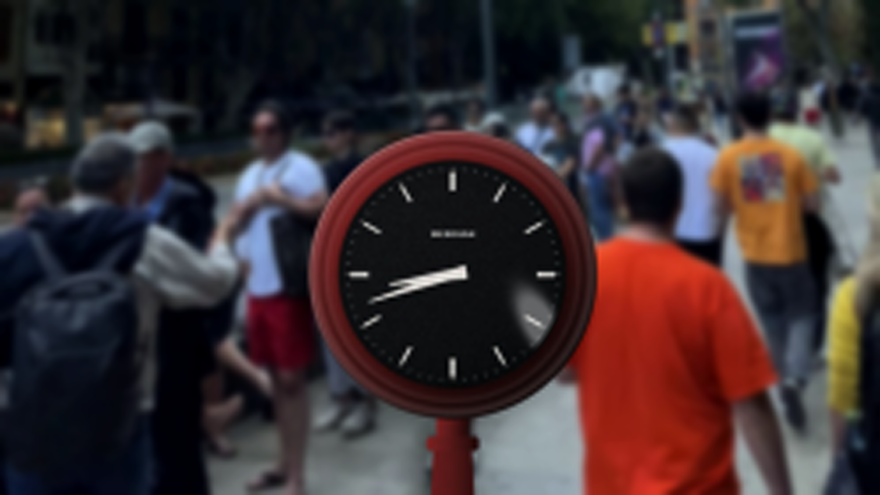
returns 8,42
